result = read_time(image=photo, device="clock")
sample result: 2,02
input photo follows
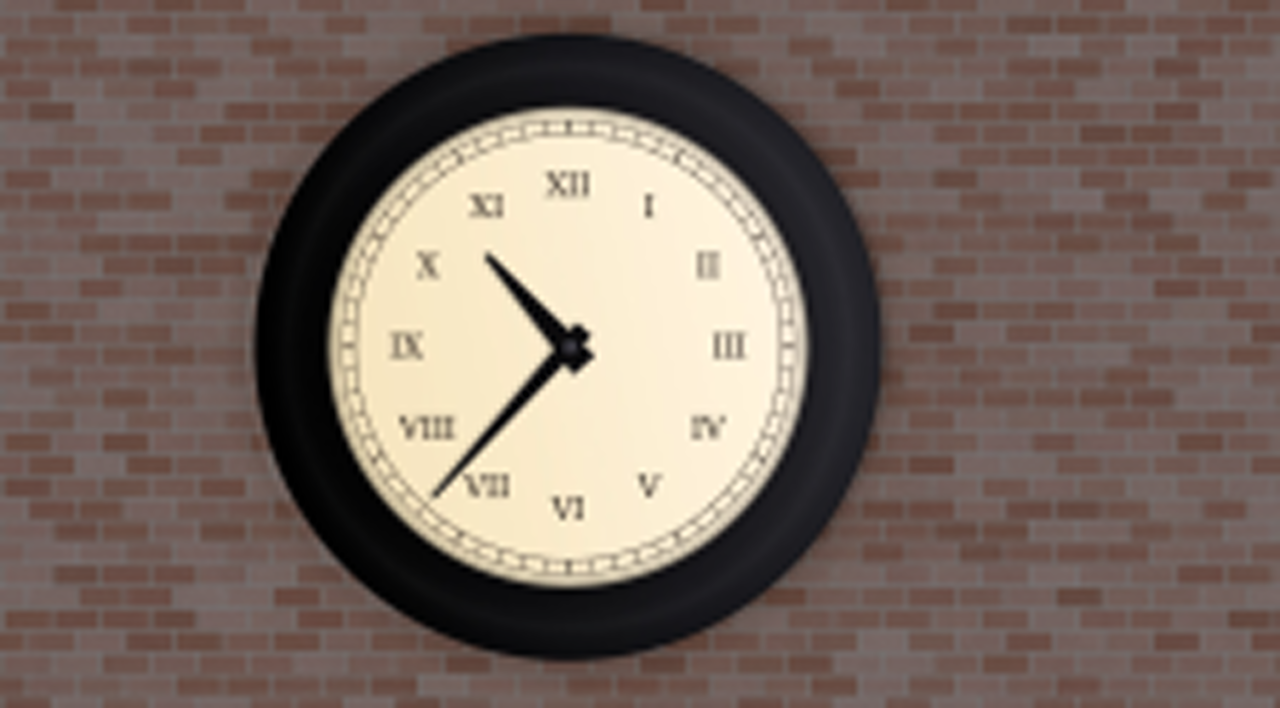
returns 10,37
